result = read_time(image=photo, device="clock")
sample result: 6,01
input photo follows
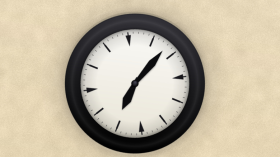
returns 7,08
